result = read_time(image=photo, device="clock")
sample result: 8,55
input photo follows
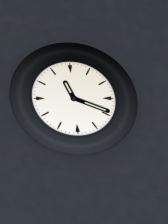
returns 11,19
